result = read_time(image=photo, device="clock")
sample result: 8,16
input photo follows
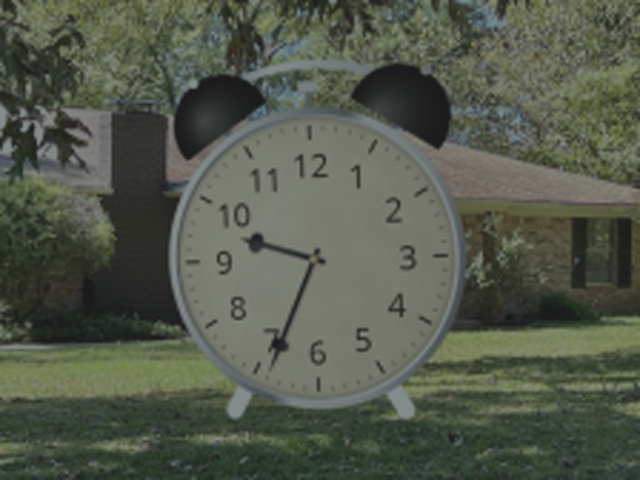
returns 9,34
